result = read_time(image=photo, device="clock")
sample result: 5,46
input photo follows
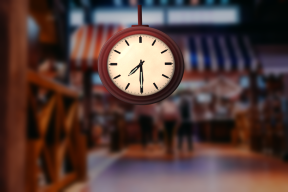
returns 7,30
